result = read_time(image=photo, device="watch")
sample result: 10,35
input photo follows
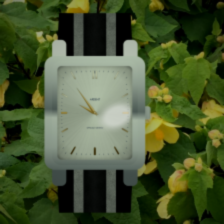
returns 9,54
